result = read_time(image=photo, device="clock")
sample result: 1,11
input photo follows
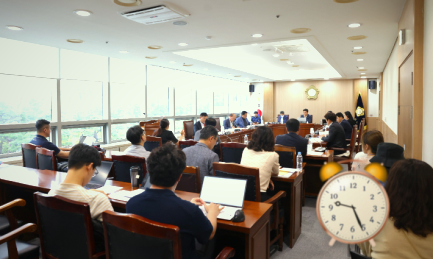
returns 9,26
